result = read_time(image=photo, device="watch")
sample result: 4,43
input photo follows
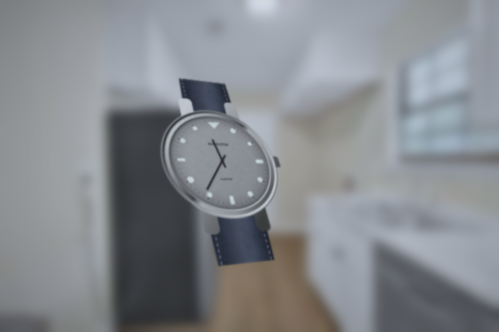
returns 11,36
